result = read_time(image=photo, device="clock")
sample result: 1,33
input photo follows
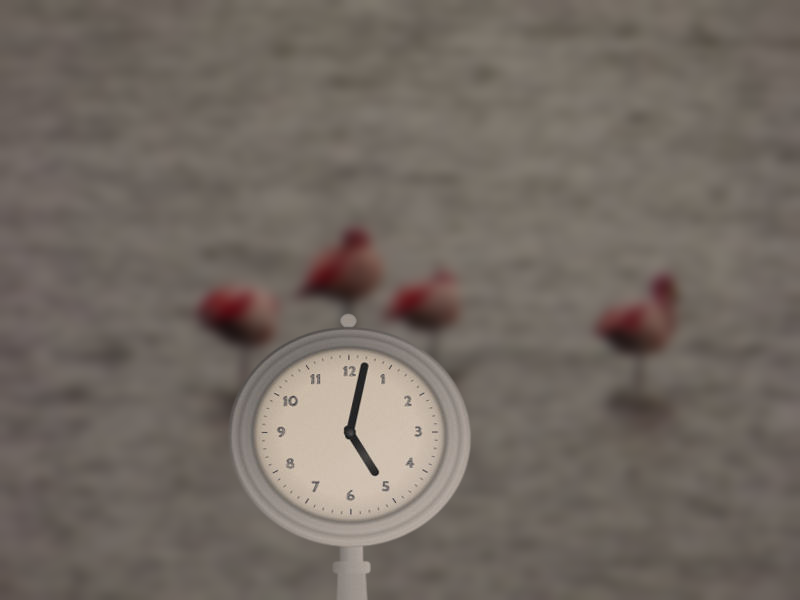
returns 5,02
